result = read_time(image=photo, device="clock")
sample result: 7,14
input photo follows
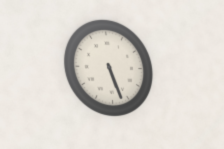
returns 5,27
